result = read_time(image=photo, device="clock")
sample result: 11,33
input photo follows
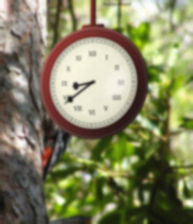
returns 8,39
